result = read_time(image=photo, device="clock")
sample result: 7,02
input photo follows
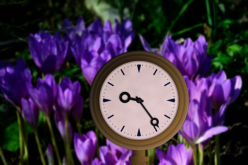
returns 9,24
